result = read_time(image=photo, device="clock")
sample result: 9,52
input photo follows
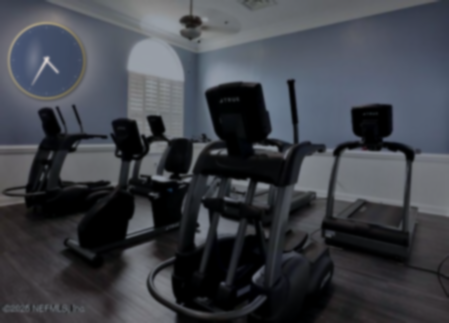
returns 4,35
